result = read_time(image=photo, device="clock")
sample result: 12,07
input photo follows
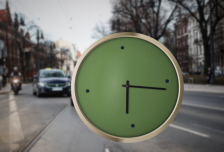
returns 6,17
